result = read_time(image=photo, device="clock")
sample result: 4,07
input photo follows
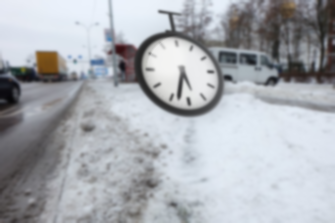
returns 5,33
